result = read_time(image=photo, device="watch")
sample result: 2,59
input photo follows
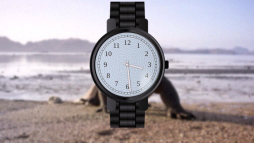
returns 3,29
